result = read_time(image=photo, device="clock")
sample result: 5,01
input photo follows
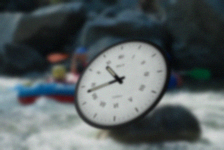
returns 10,43
